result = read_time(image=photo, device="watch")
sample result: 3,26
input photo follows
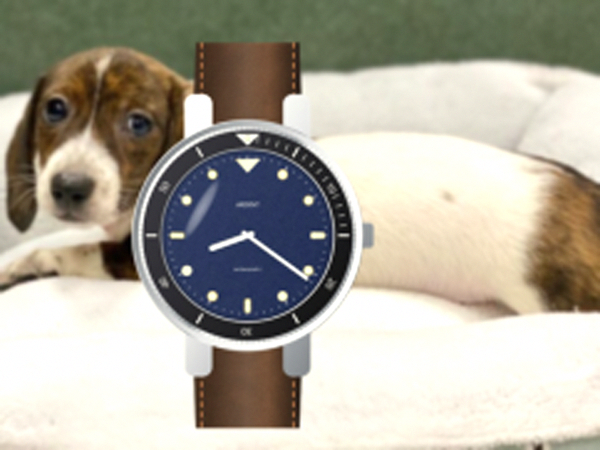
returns 8,21
